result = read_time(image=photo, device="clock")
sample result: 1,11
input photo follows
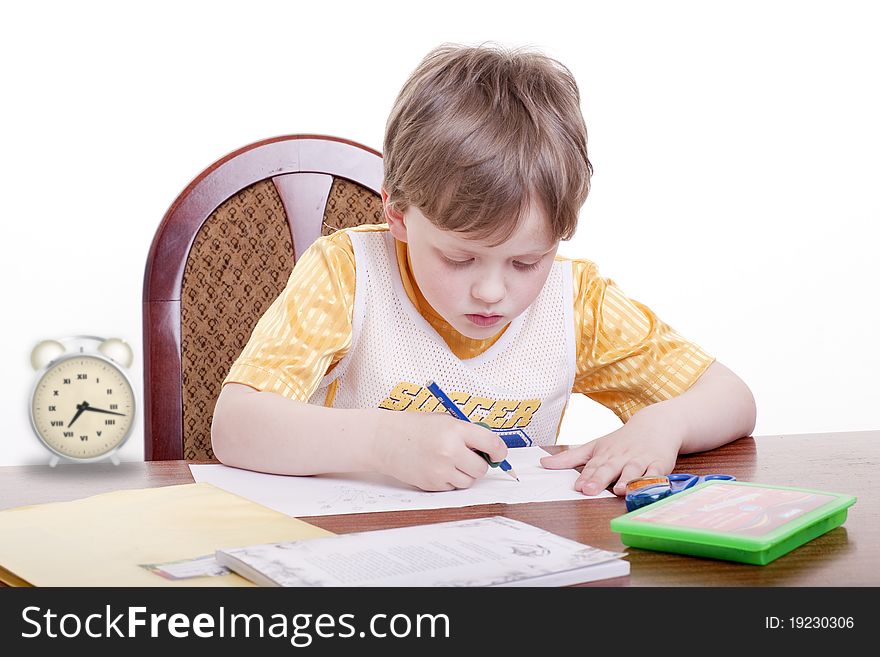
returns 7,17
